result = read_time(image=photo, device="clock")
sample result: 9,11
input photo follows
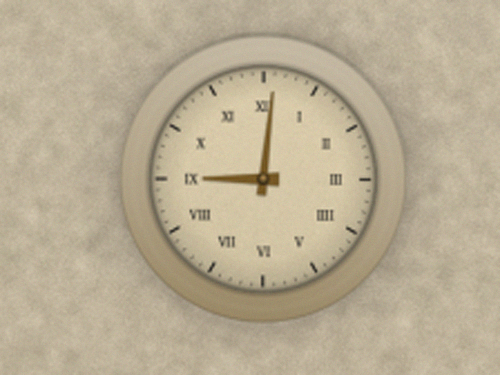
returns 9,01
